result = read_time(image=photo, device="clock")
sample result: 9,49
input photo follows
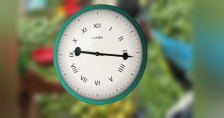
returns 9,16
